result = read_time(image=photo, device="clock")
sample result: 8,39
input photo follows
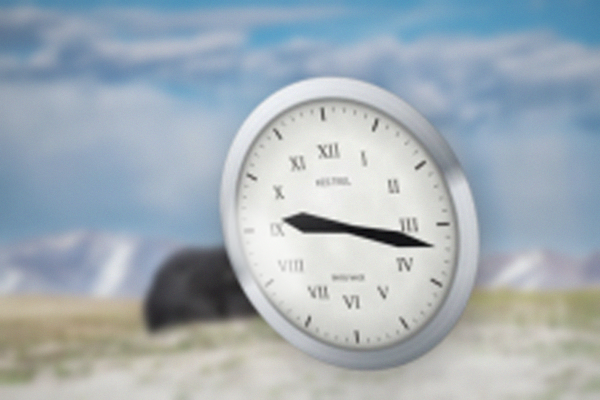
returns 9,17
